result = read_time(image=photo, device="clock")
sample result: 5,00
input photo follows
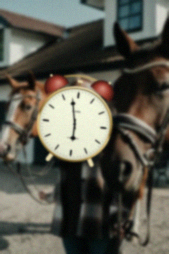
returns 5,58
